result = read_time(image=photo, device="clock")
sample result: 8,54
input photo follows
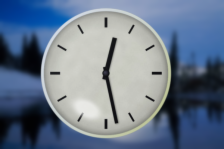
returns 12,28
